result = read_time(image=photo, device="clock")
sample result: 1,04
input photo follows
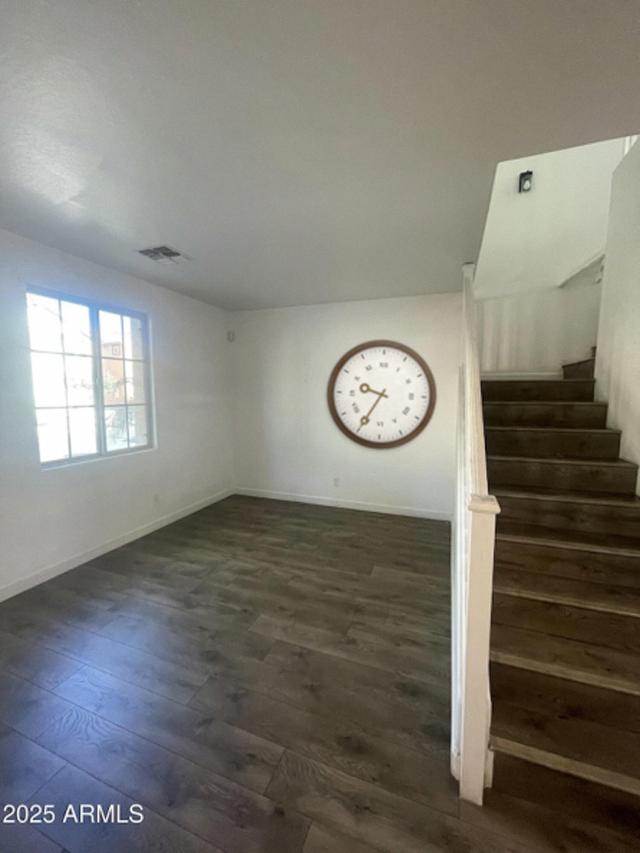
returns 9,35
